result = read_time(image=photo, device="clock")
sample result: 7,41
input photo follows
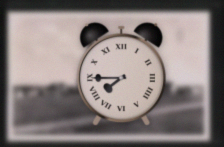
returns 7,45
